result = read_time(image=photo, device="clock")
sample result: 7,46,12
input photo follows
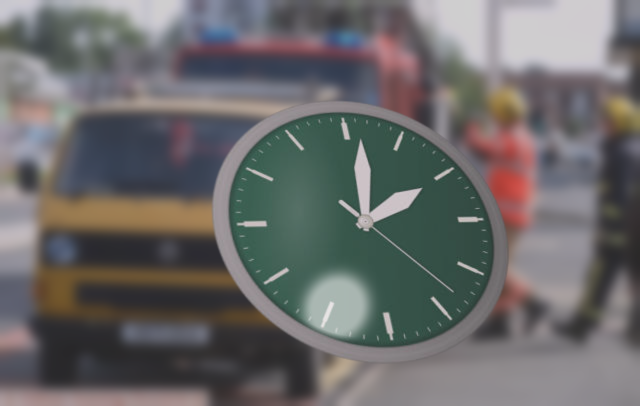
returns 2,01,23
